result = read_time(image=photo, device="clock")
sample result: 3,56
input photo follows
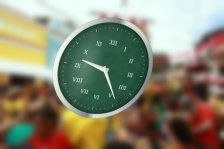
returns 9,24
